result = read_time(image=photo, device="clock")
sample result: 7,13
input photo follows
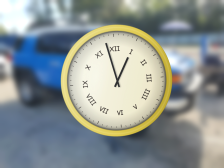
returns 12,58
